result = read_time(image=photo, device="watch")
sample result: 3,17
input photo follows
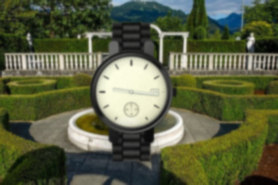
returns 9,16
